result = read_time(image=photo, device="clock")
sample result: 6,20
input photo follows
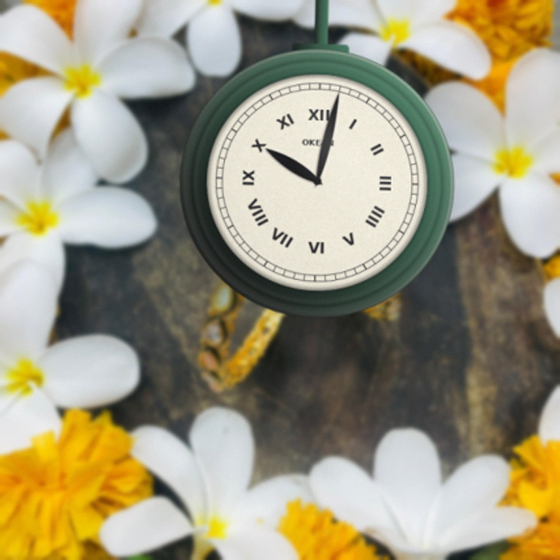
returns 10,02
